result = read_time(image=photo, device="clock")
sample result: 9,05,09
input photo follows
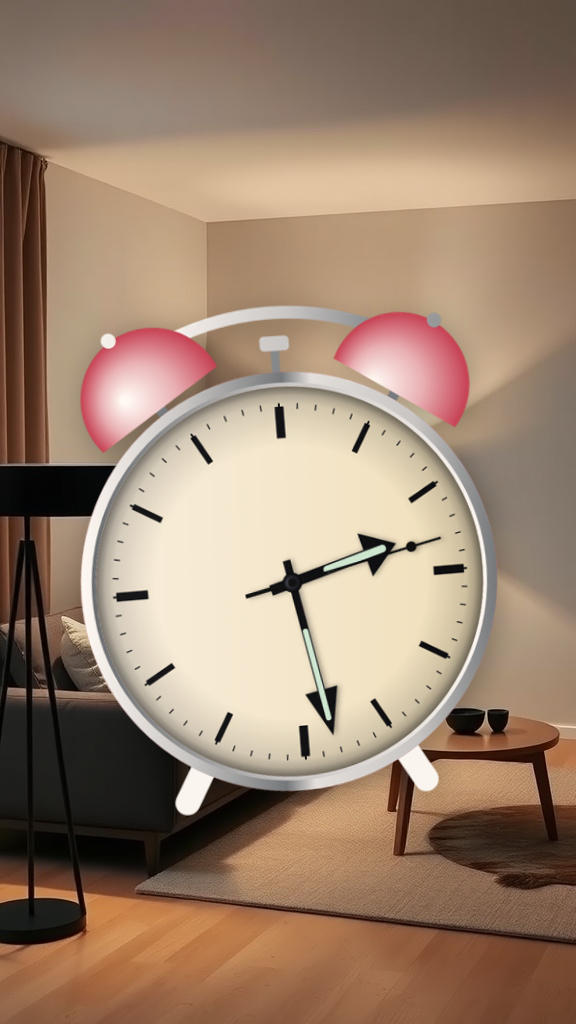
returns 2,28,13
